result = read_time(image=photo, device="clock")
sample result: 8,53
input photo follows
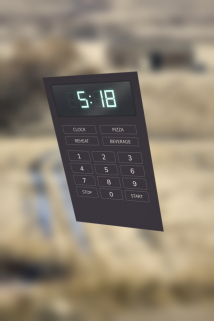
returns 5,18
